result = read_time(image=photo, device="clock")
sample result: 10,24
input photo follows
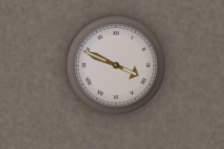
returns 3,49
